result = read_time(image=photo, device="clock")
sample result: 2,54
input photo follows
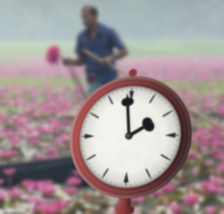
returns 1,59
